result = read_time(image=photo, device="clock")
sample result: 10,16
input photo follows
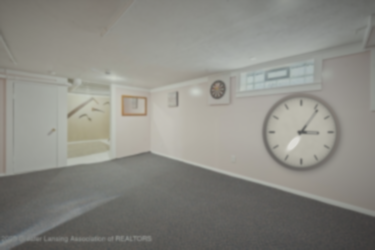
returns 3,06
